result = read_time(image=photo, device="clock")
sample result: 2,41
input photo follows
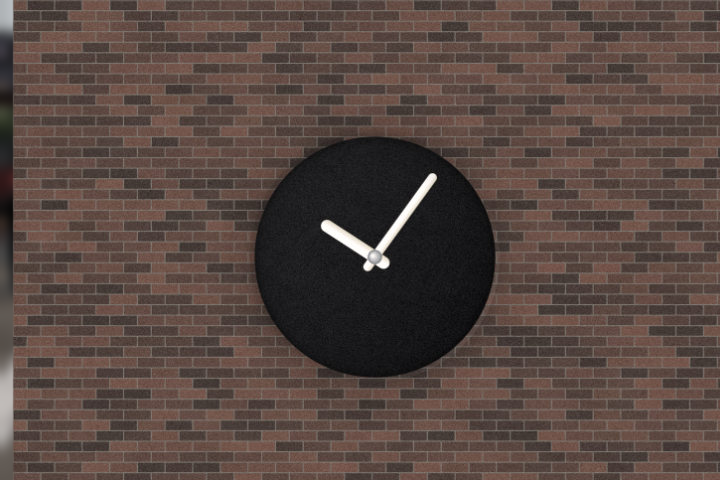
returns 10,06
